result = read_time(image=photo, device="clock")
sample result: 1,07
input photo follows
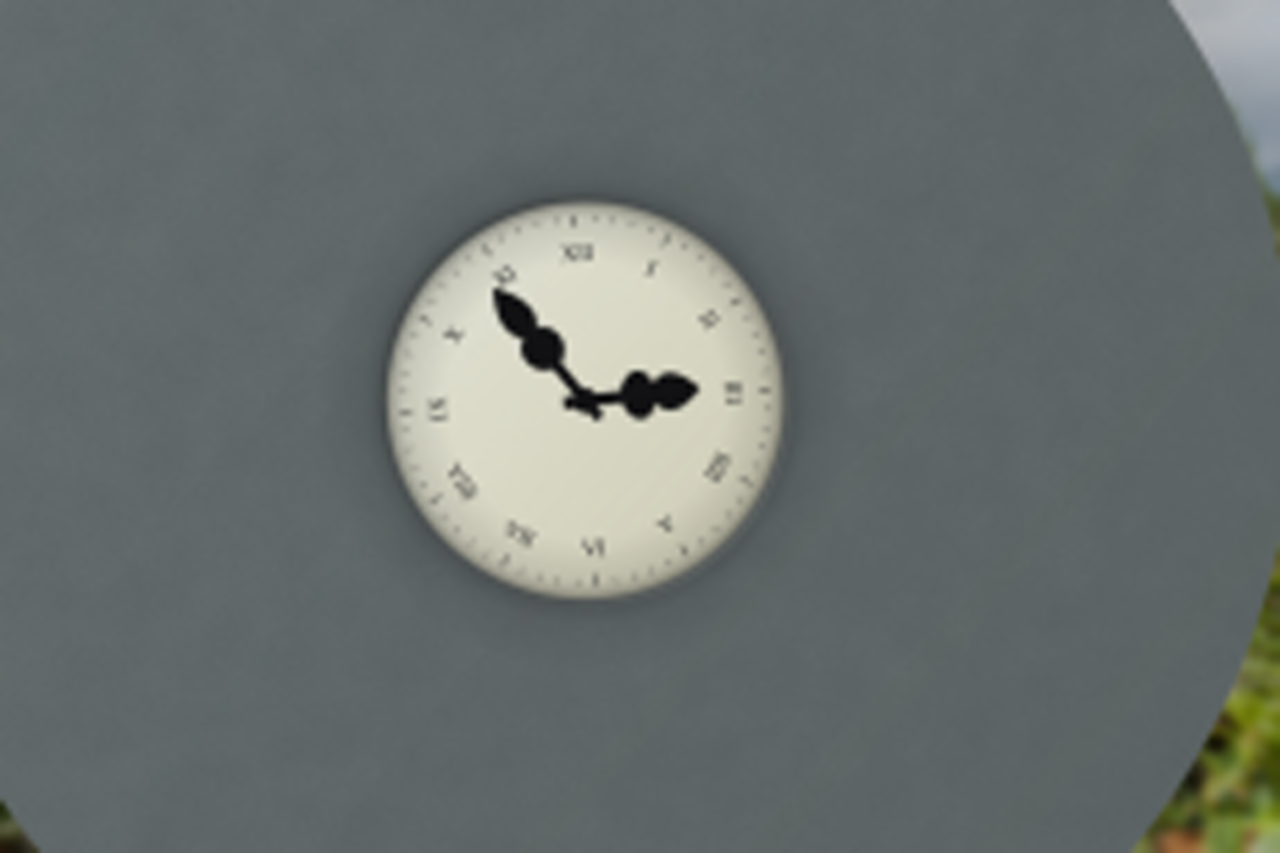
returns 2,54
